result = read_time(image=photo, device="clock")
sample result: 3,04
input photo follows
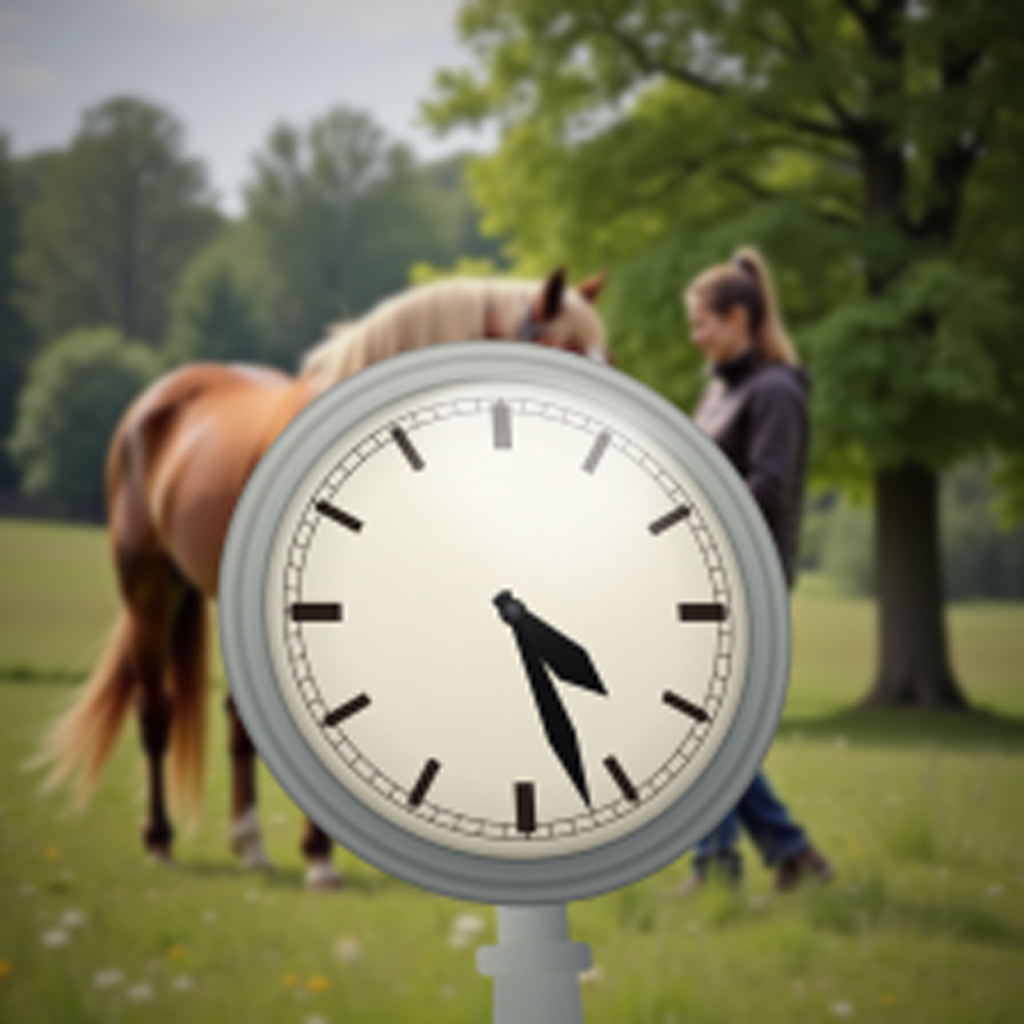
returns 4,27
